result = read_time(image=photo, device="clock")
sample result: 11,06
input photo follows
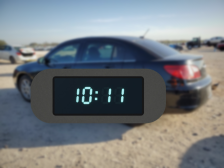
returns 10,11
